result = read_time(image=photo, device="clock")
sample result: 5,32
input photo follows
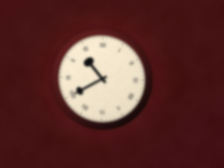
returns 10,40
